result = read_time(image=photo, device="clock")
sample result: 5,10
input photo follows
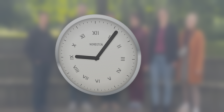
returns 9,06
